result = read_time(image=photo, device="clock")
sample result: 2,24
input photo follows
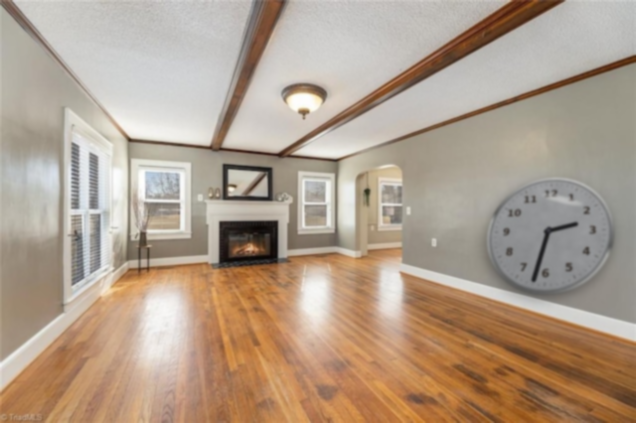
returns 2,32
